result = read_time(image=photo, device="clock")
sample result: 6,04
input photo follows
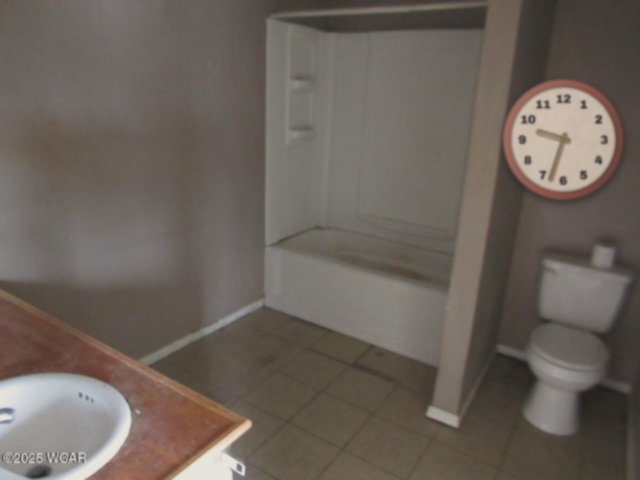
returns 9,33
